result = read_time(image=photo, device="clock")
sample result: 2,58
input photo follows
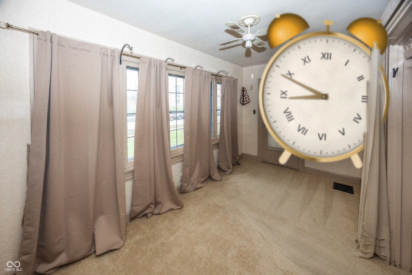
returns 8,49
